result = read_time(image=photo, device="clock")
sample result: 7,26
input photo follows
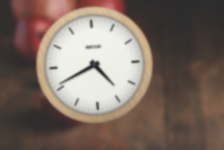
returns 4,41
